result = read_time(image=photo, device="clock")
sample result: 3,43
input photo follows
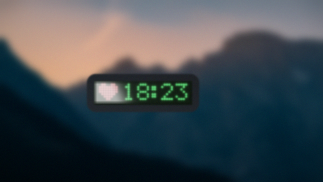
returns 18,23
